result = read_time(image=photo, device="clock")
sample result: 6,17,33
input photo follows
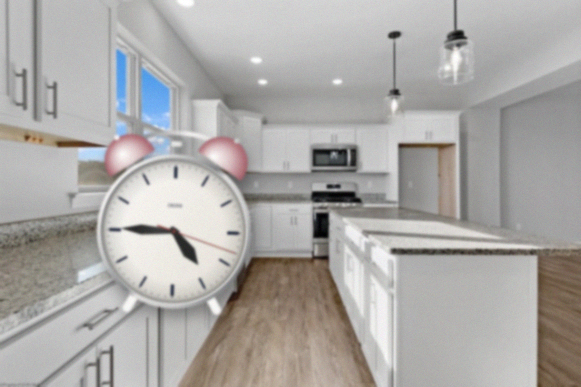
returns 4,45,18
